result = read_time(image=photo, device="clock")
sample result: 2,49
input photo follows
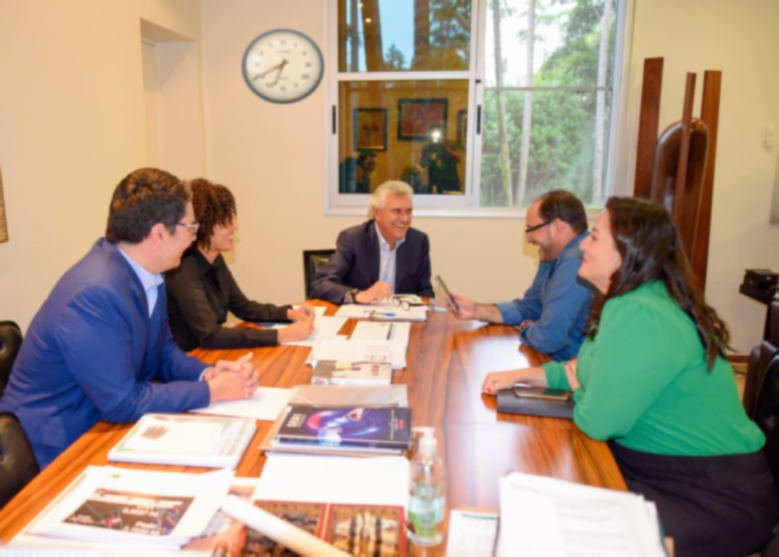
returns 6,40
